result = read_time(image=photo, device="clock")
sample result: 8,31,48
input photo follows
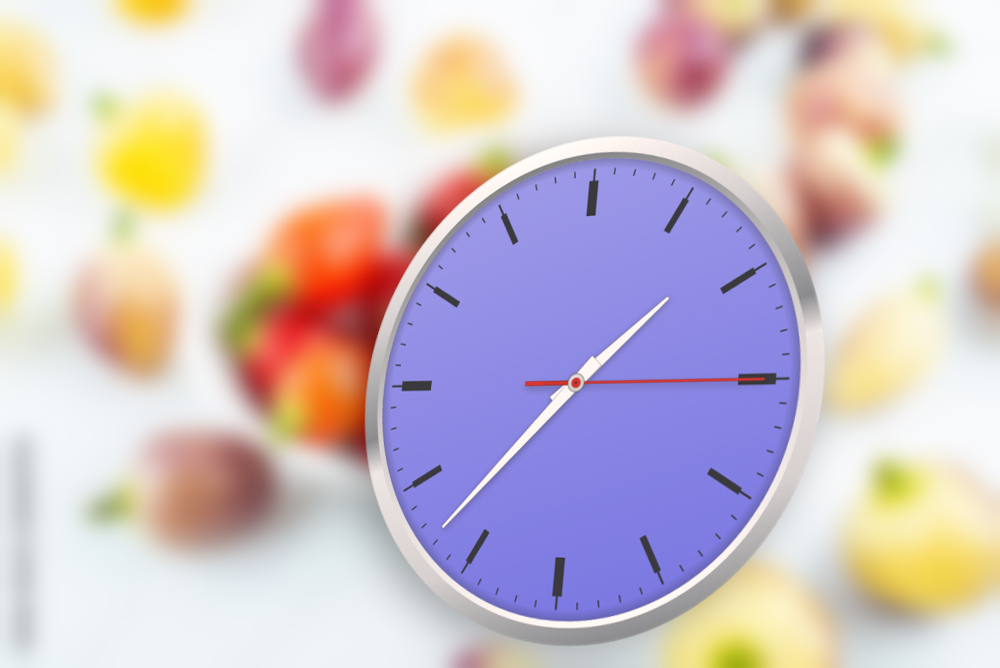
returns 1,37,15
